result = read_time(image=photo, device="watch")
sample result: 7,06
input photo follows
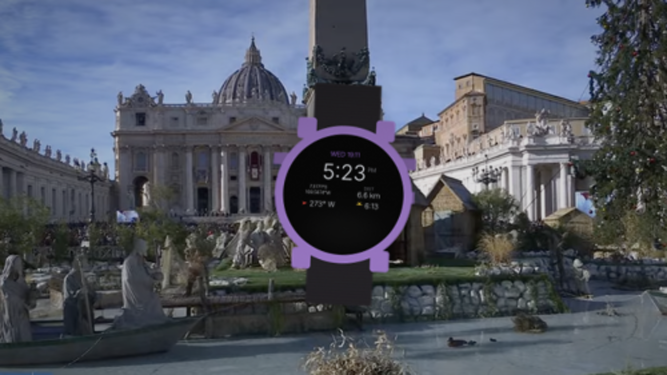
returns 5,23
